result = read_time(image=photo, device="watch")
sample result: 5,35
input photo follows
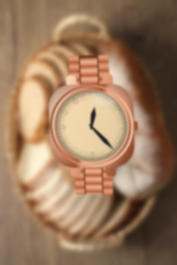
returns 12,23
